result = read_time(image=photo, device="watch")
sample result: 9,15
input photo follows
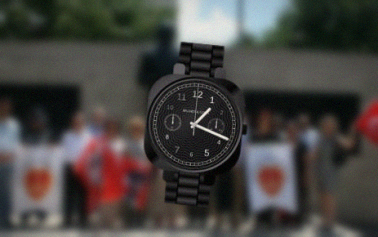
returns 1,18
